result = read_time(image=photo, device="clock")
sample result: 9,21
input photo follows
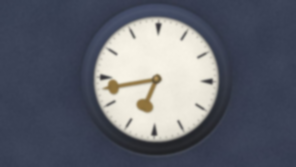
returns 6,43
